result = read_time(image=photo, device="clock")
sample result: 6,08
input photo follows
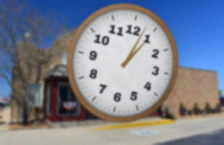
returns 1,03
